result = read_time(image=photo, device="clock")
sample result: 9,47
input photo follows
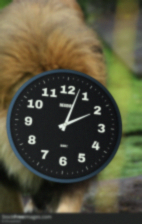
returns 2,03
